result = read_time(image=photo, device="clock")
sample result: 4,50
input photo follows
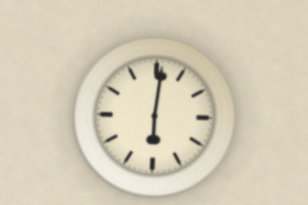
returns 6,01
